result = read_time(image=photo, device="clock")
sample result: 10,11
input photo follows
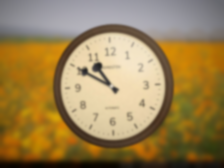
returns 10,50
